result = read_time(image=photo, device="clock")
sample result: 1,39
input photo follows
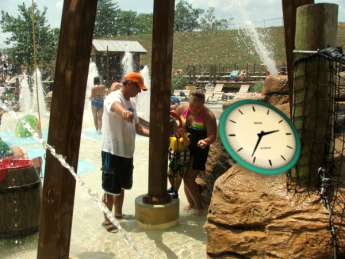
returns 2,36
